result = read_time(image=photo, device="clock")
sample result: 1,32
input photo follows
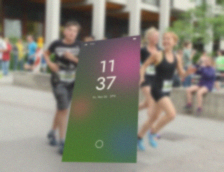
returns 11,37
